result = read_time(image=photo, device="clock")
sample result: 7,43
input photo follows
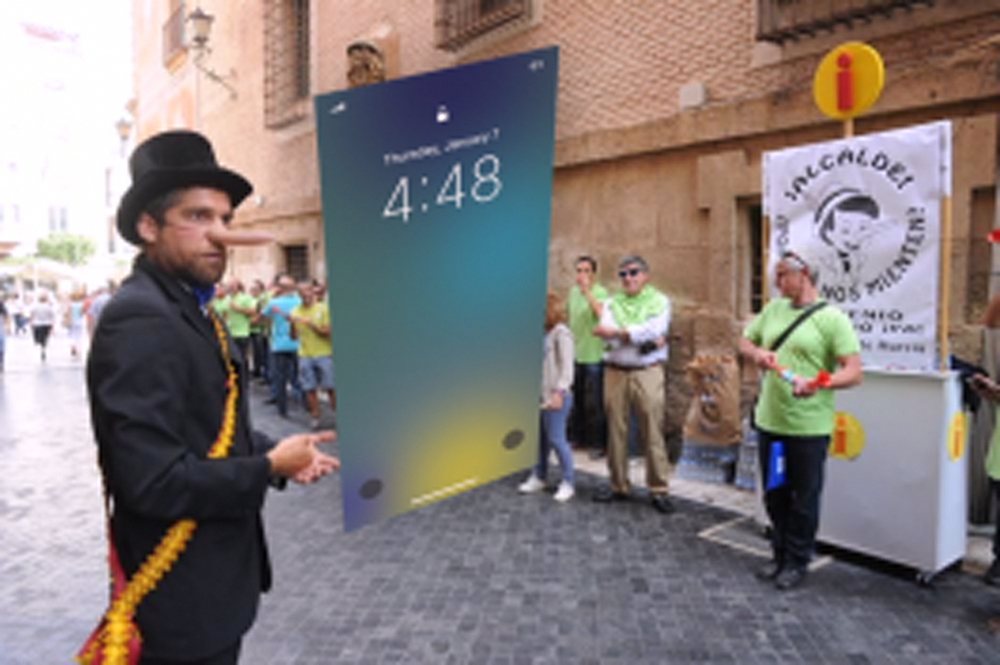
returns 4,48
